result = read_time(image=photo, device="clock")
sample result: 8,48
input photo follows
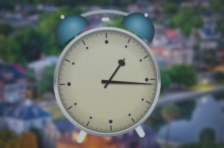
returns 1,16
